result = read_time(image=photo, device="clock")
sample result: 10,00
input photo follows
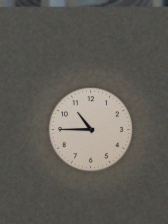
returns 10,45
